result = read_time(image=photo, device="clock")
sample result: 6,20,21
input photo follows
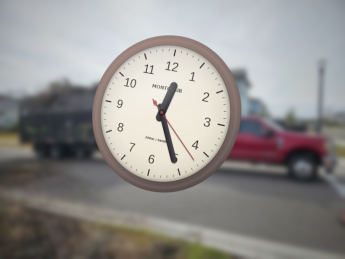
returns 12,25,22
